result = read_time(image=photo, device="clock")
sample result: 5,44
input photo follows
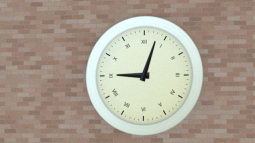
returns 9,03
